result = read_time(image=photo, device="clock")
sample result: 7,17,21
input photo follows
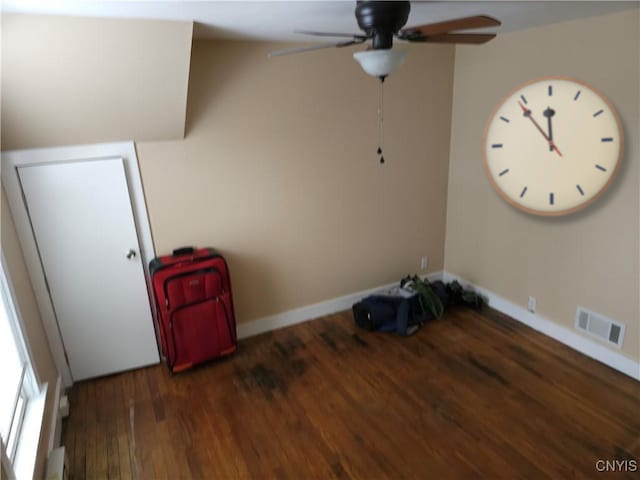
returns 11,53,54
